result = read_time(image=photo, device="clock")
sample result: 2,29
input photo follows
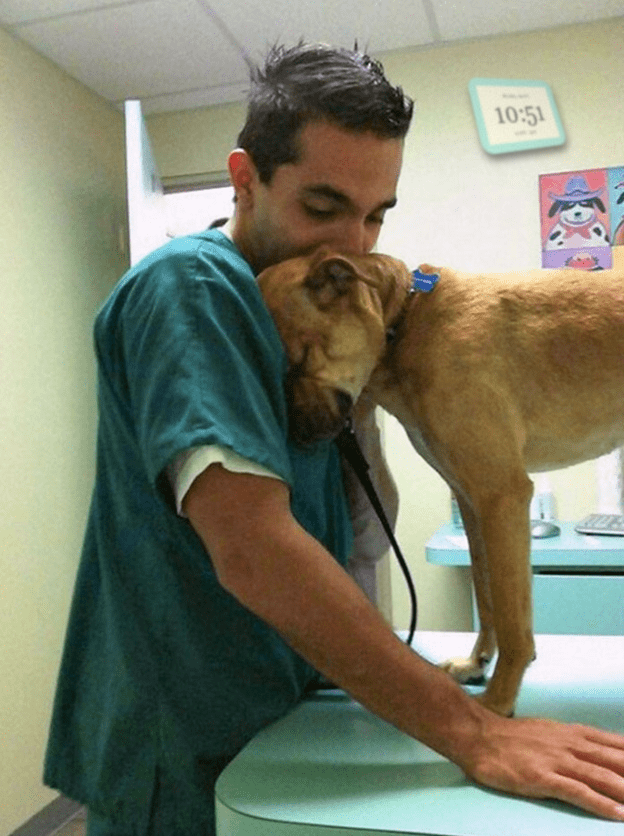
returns 10,51
